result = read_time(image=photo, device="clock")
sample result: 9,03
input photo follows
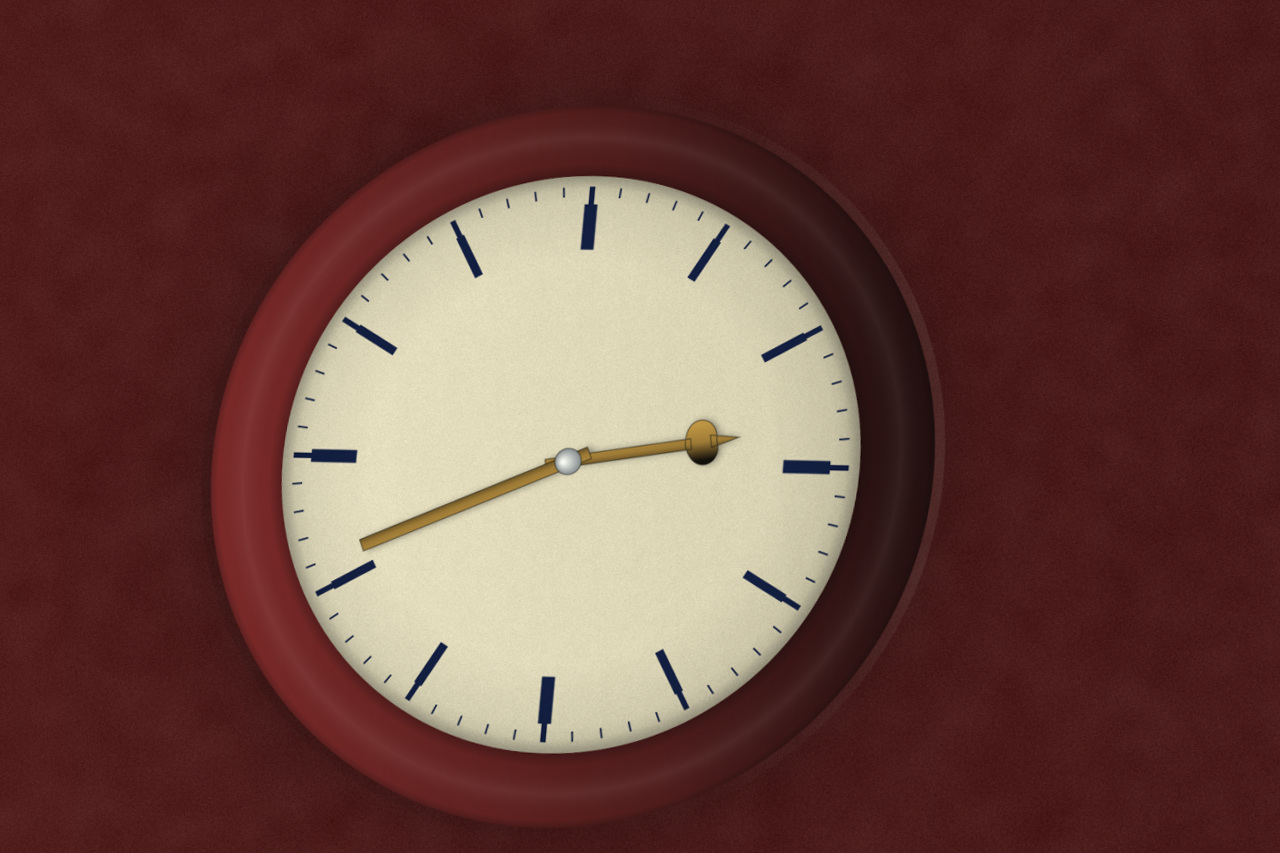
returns 2,41
